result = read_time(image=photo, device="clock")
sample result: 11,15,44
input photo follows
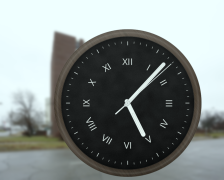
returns 5,07,08
